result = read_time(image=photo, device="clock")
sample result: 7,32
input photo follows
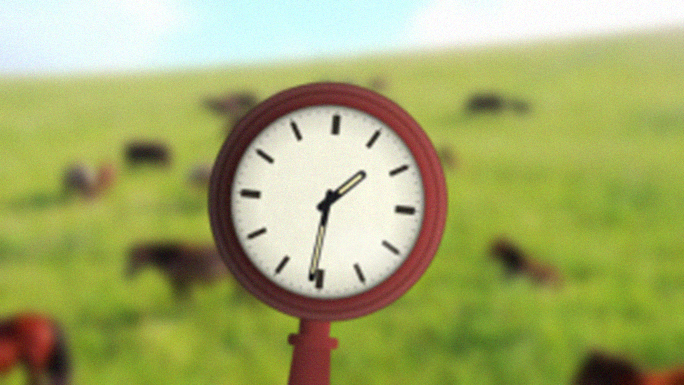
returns 1,31
